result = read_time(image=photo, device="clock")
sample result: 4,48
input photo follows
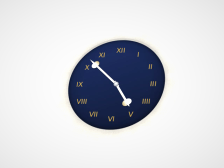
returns 4,52
